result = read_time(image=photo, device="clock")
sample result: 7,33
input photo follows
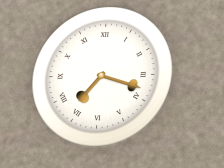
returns 7,18
